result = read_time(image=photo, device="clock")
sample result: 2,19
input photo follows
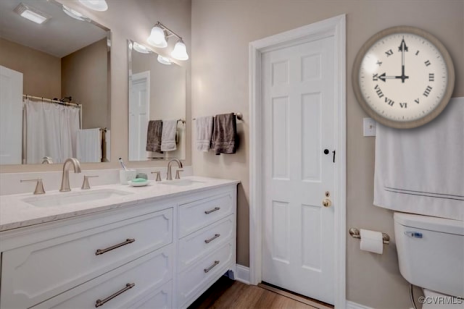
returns 9,00
